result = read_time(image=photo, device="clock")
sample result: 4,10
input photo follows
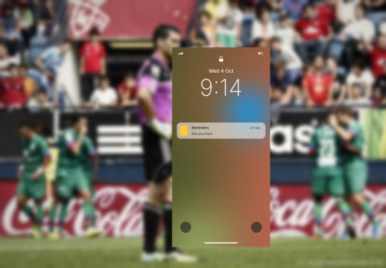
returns 9,14
